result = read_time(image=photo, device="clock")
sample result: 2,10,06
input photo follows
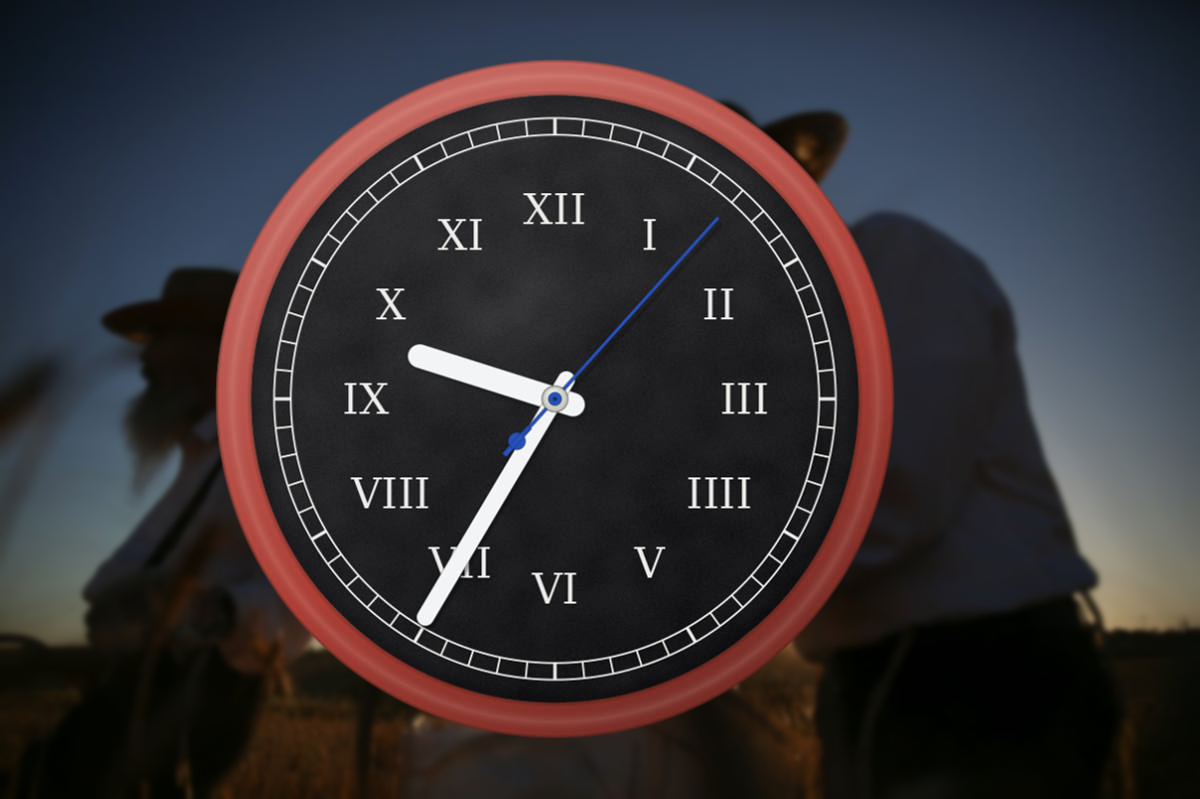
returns 9,35,07
